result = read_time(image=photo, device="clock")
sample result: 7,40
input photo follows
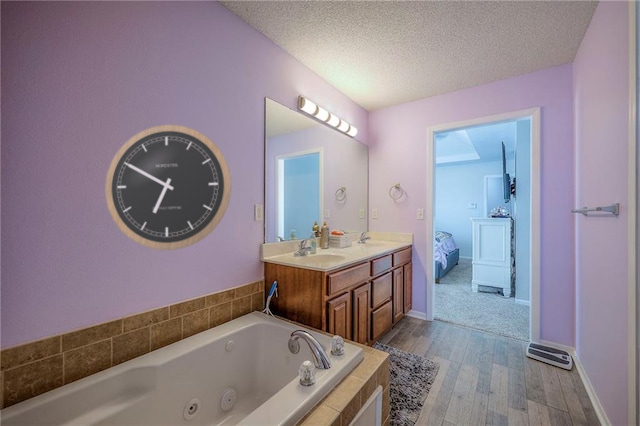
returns 6,50
